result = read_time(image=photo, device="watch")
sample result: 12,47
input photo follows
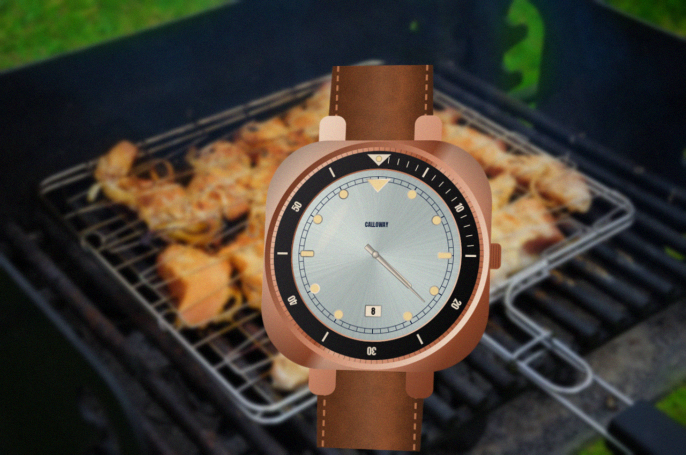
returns 4,22
